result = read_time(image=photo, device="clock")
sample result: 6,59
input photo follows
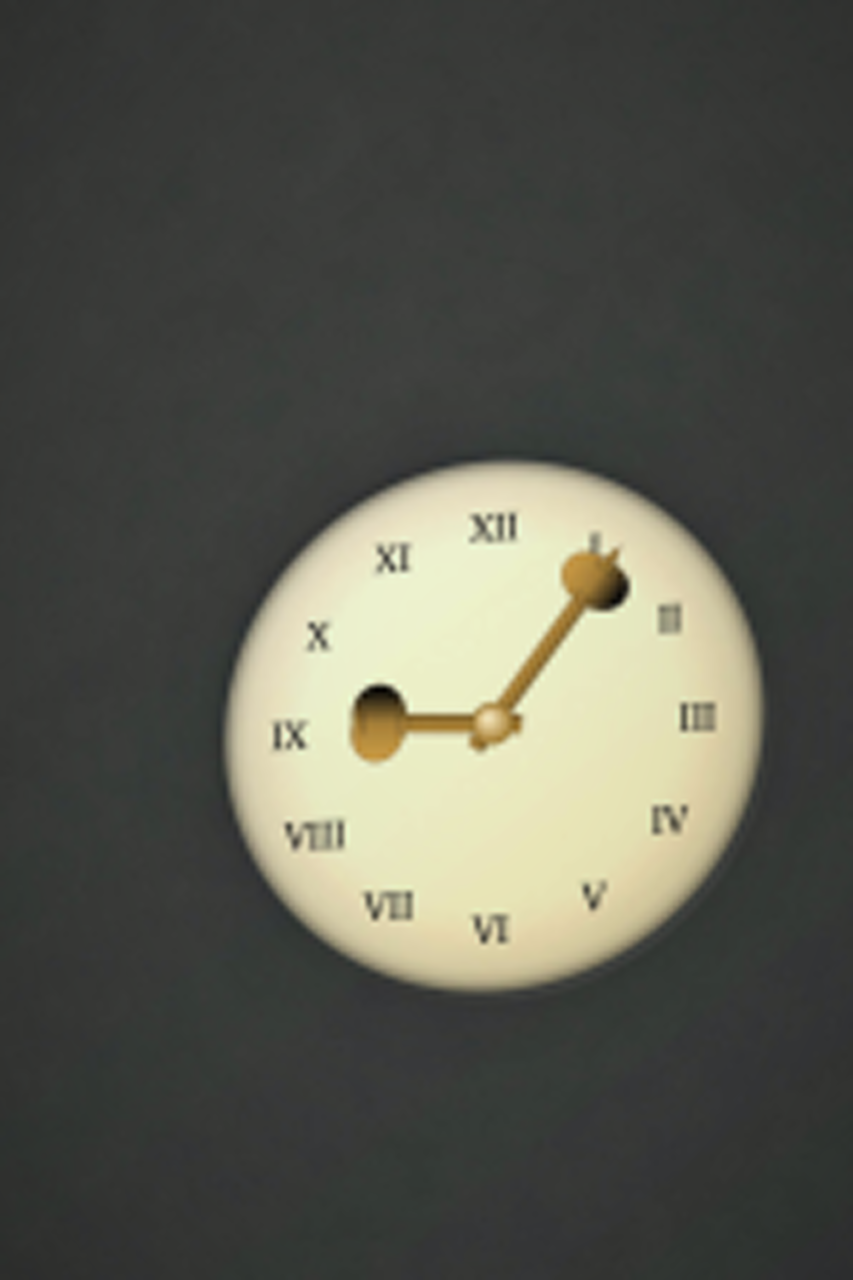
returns 9,06
